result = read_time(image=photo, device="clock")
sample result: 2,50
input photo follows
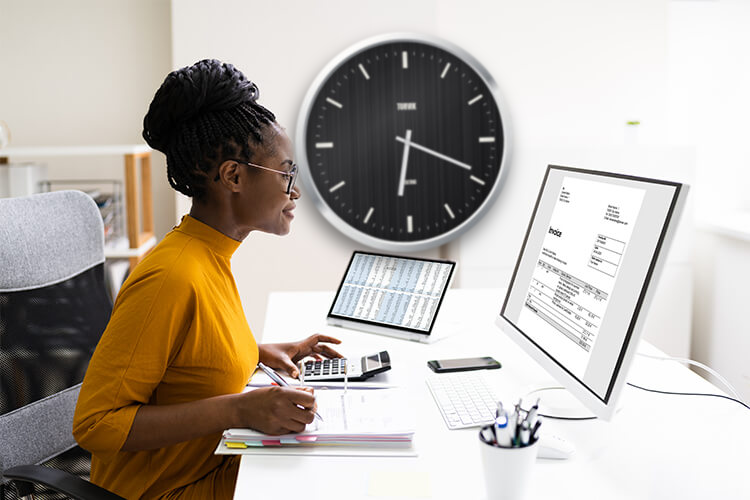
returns 6,19
